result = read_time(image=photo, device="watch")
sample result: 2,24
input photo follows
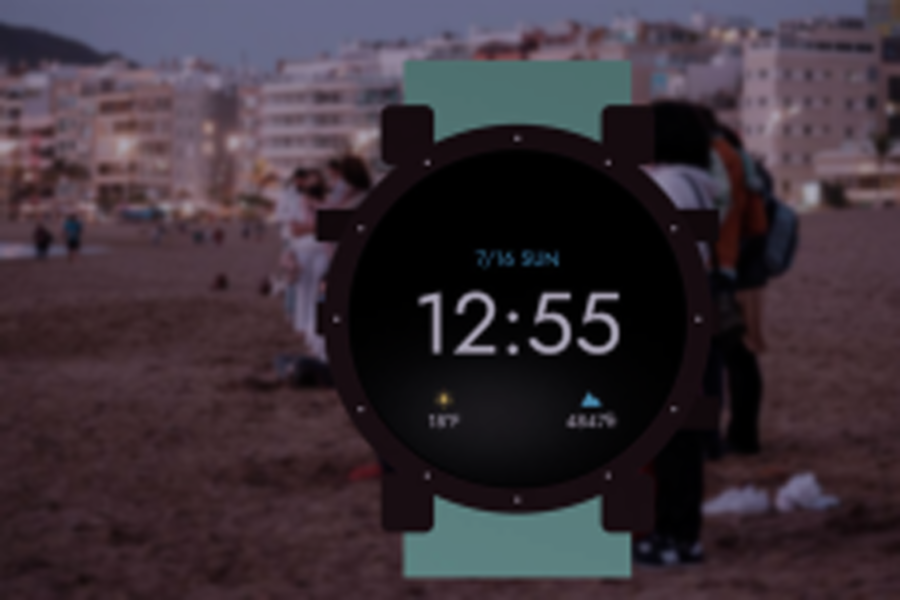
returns 12,55
